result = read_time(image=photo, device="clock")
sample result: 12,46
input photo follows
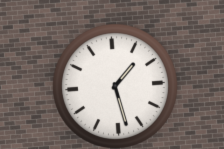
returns 1,28
